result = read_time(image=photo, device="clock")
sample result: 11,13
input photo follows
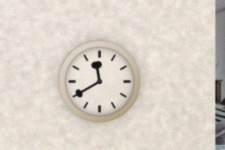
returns 11,40
